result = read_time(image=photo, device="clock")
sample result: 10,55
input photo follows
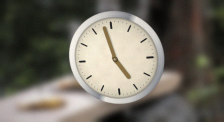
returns 4,58
